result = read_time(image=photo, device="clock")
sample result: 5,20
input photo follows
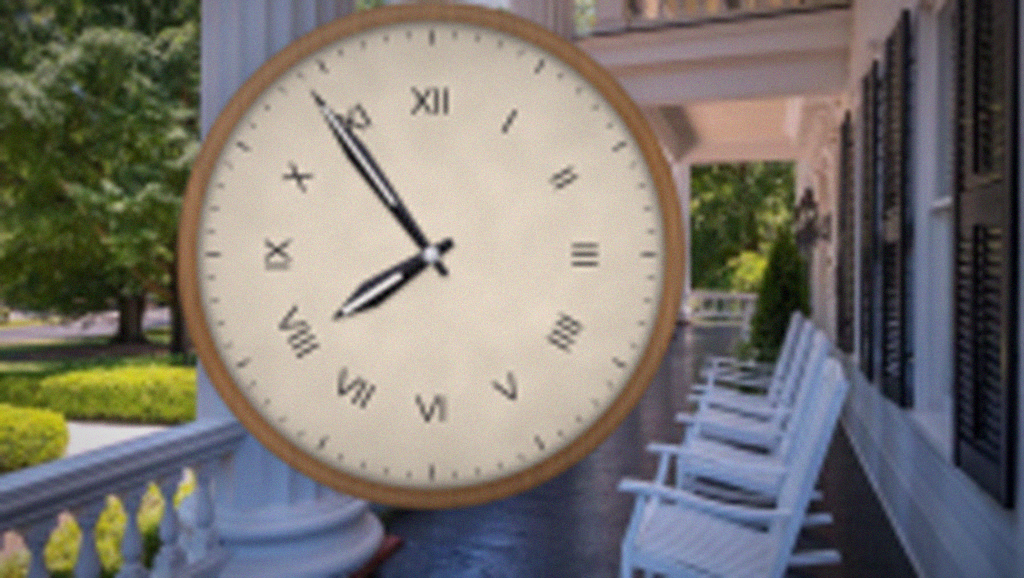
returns 7,54
